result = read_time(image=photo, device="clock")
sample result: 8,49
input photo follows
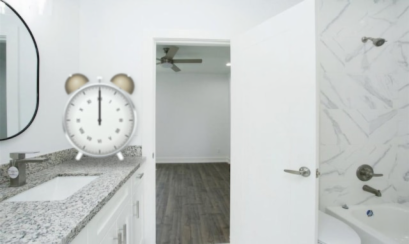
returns 12,00
